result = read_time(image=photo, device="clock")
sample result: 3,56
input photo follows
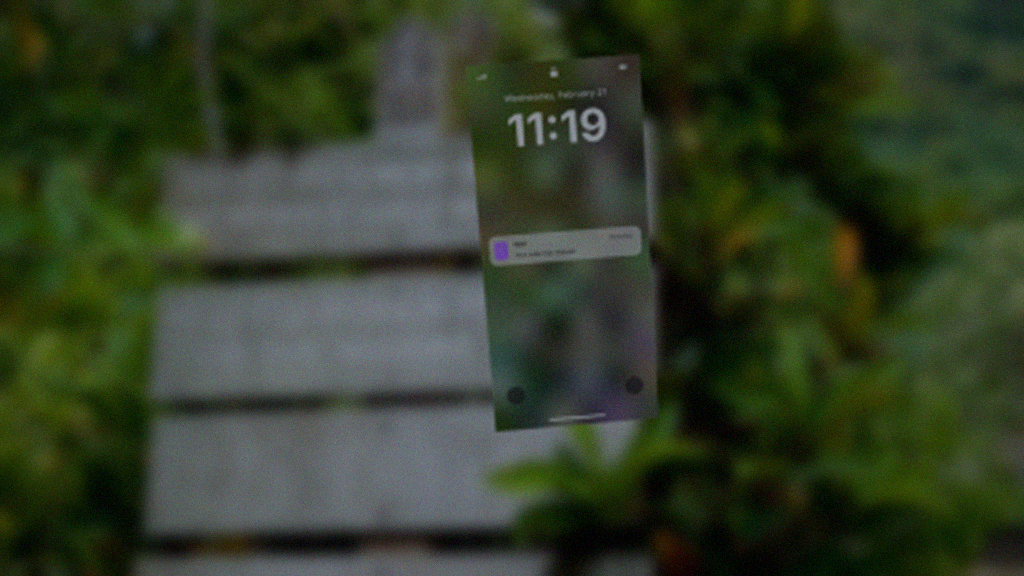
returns 11,19
